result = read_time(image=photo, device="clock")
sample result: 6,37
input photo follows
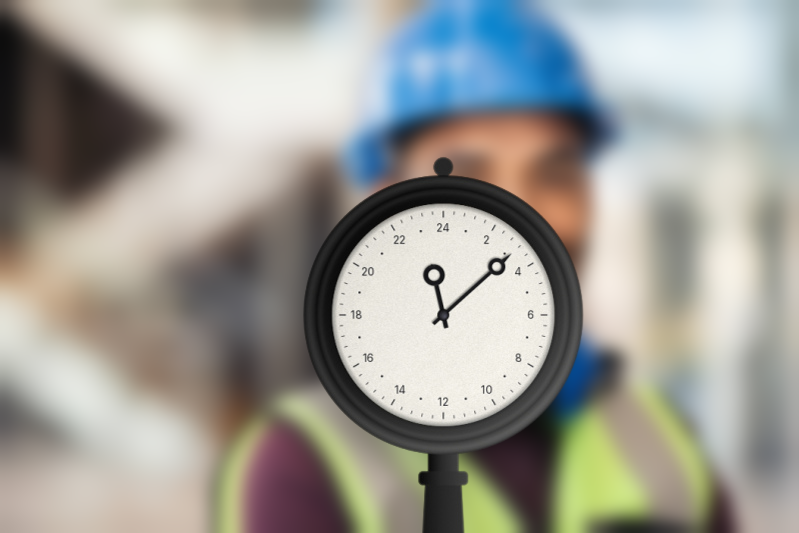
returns 23,08
